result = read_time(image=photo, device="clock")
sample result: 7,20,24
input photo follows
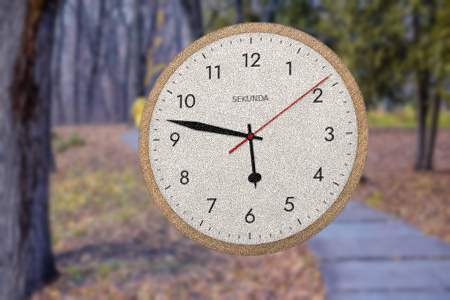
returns 5,47,09
